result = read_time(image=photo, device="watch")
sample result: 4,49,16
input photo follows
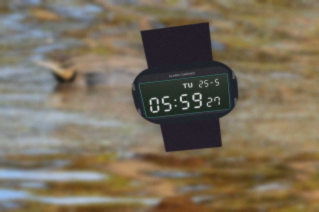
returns 5,59,27
